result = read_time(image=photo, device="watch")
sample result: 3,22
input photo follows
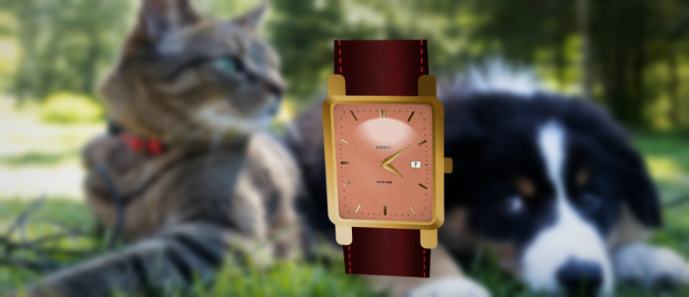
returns 4,09
